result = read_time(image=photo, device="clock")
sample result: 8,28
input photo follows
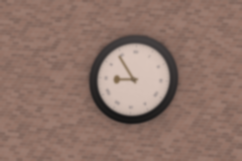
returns 8,54
